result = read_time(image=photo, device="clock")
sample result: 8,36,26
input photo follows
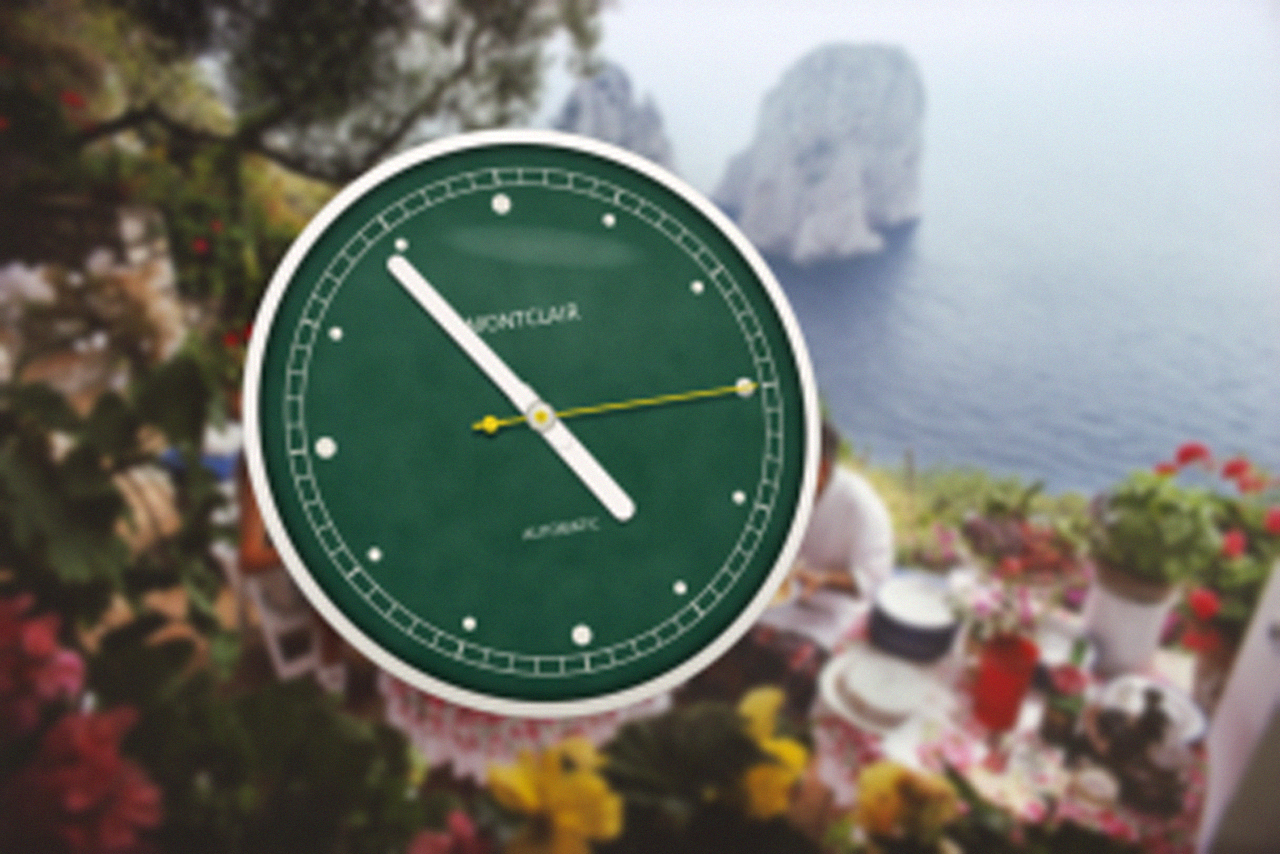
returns 4,54,15
